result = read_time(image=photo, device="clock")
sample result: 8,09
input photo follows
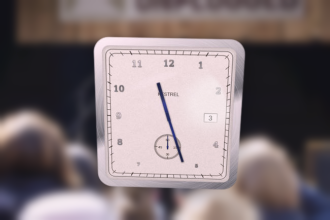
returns 11,27
